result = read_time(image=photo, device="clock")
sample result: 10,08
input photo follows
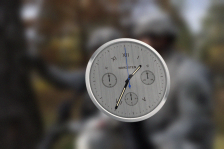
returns 1,35
